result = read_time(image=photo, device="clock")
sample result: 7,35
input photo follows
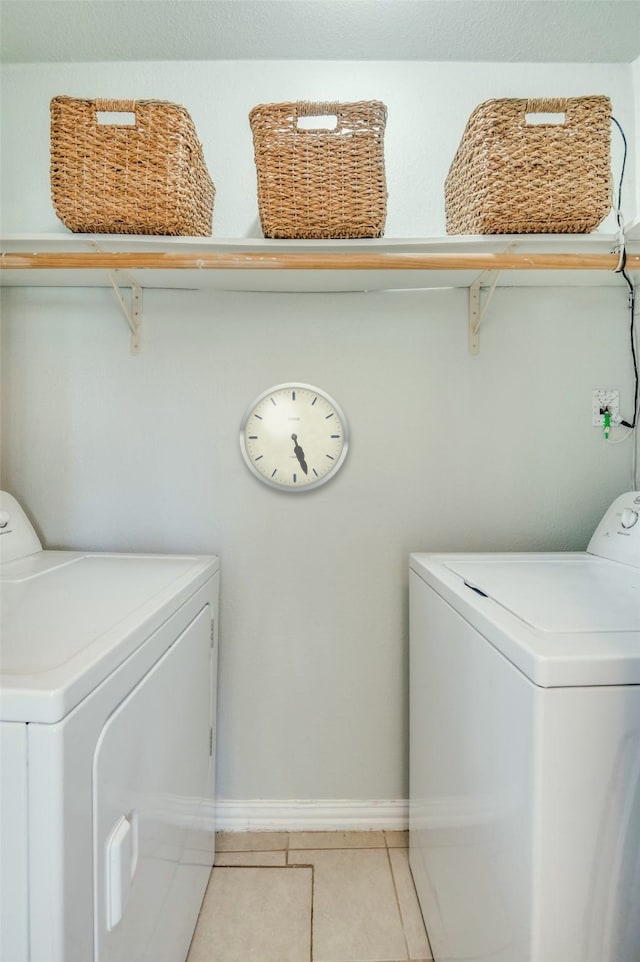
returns 5,27
